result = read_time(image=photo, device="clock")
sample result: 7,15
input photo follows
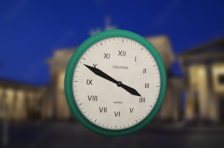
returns 3,49
